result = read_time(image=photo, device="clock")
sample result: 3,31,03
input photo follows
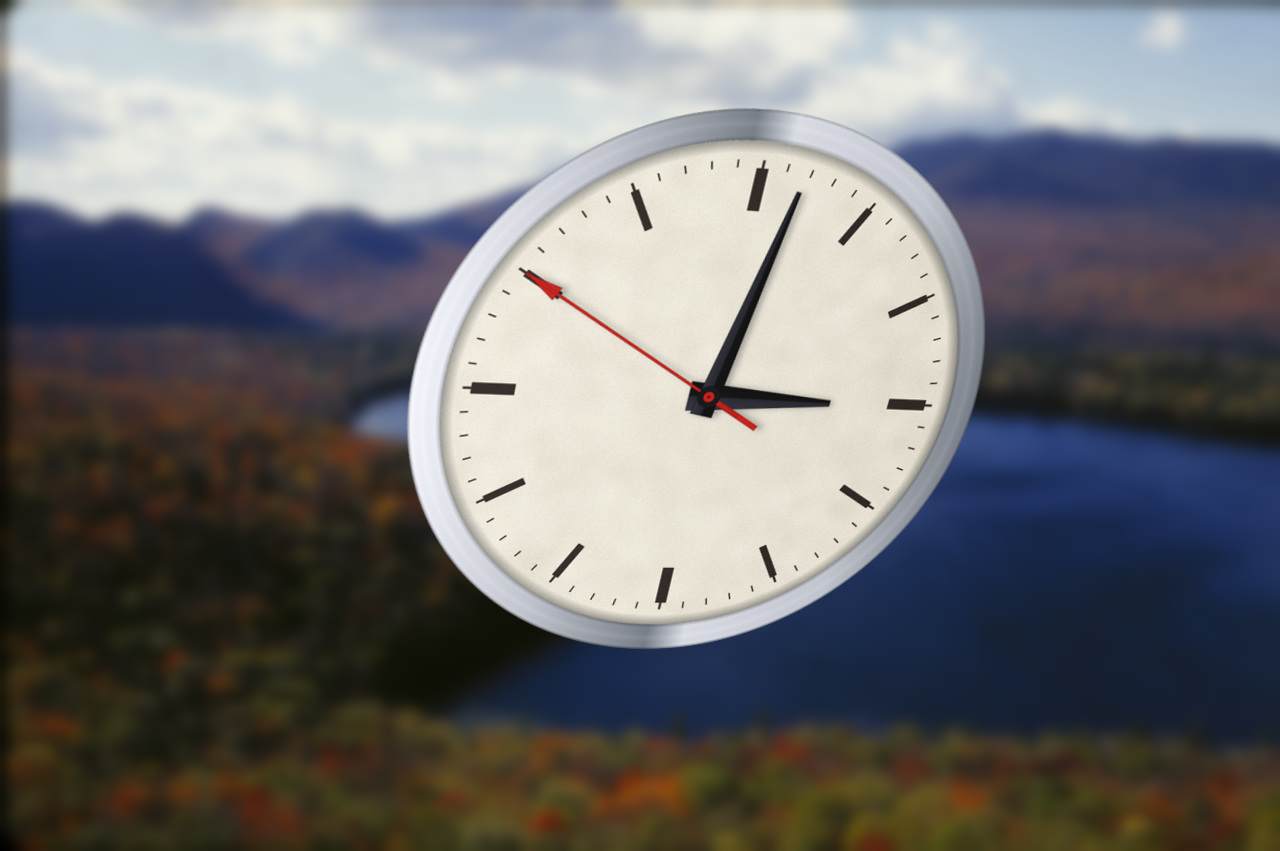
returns 3,01,50
